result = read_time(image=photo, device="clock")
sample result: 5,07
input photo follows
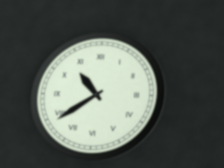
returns 10,39
